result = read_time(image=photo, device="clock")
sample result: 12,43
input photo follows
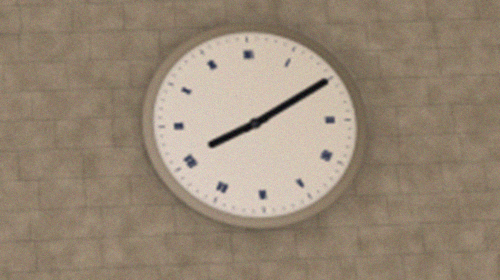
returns 8,10
